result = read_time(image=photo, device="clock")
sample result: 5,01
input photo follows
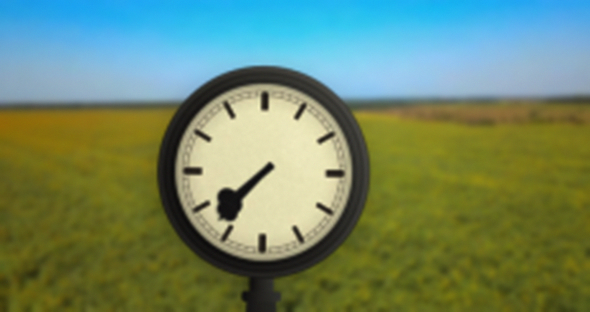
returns 7,37
